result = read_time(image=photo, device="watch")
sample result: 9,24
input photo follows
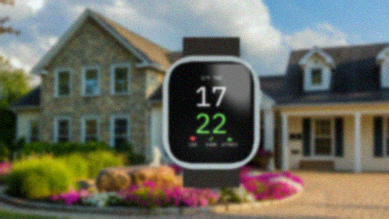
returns 17,22
